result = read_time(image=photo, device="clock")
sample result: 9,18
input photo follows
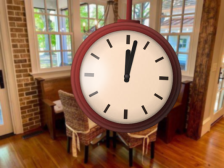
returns 12,02
